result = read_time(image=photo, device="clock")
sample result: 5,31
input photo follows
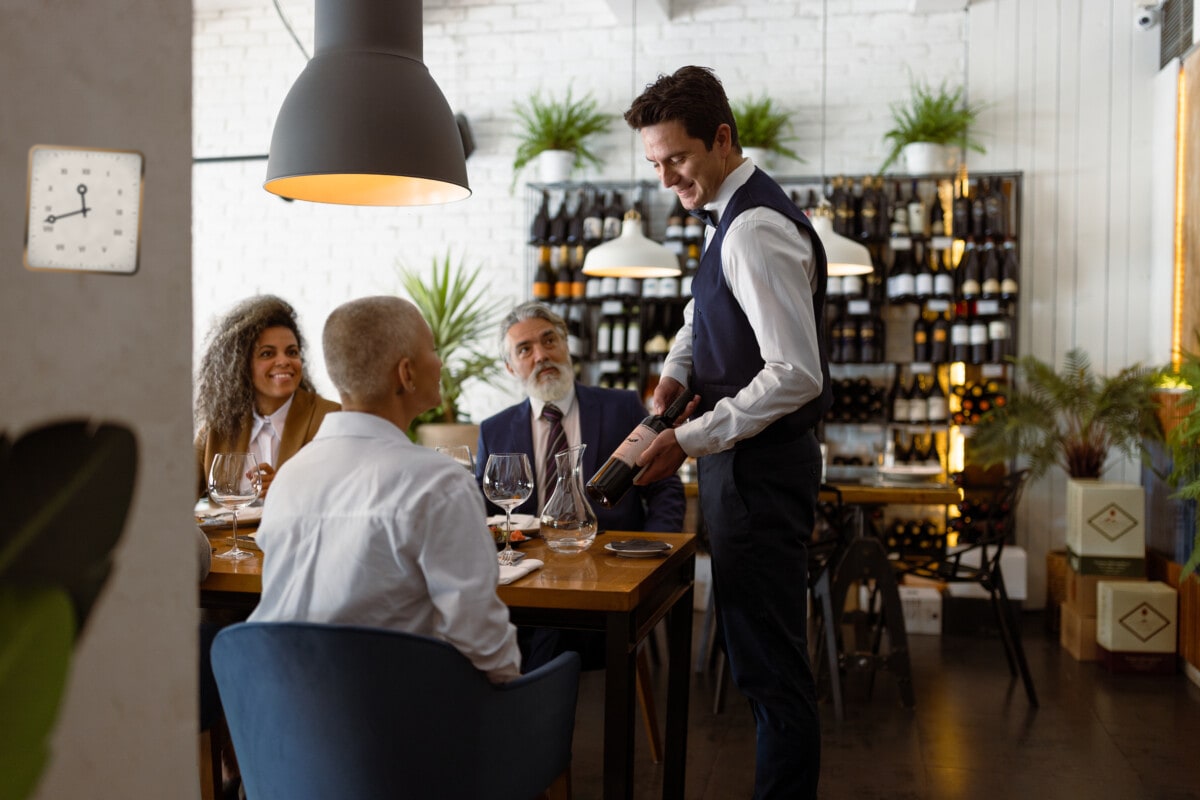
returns 11,42
